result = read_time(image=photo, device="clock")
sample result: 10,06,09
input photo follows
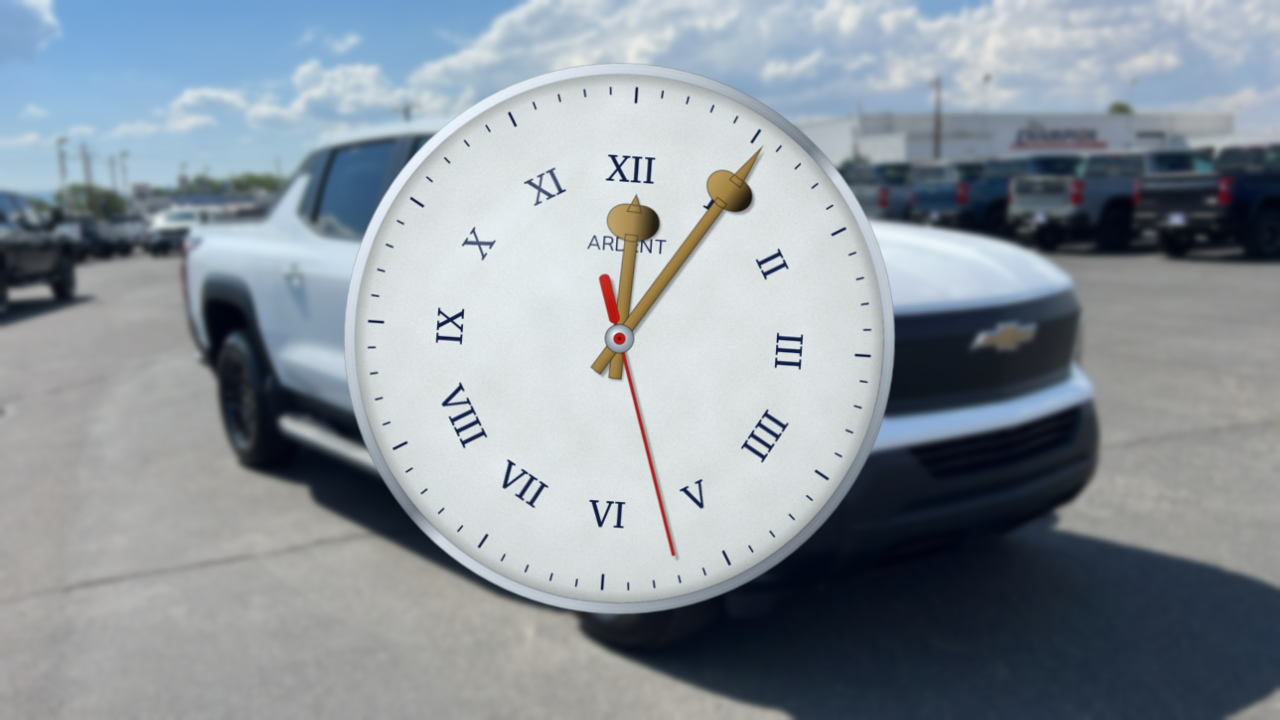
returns 12,05,27
